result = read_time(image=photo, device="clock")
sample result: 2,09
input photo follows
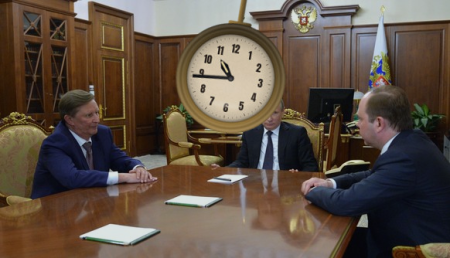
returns 10,44
